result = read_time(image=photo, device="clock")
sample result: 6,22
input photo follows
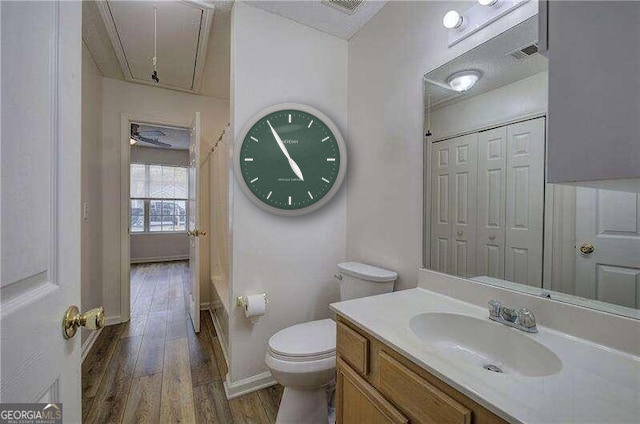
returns 4,55
